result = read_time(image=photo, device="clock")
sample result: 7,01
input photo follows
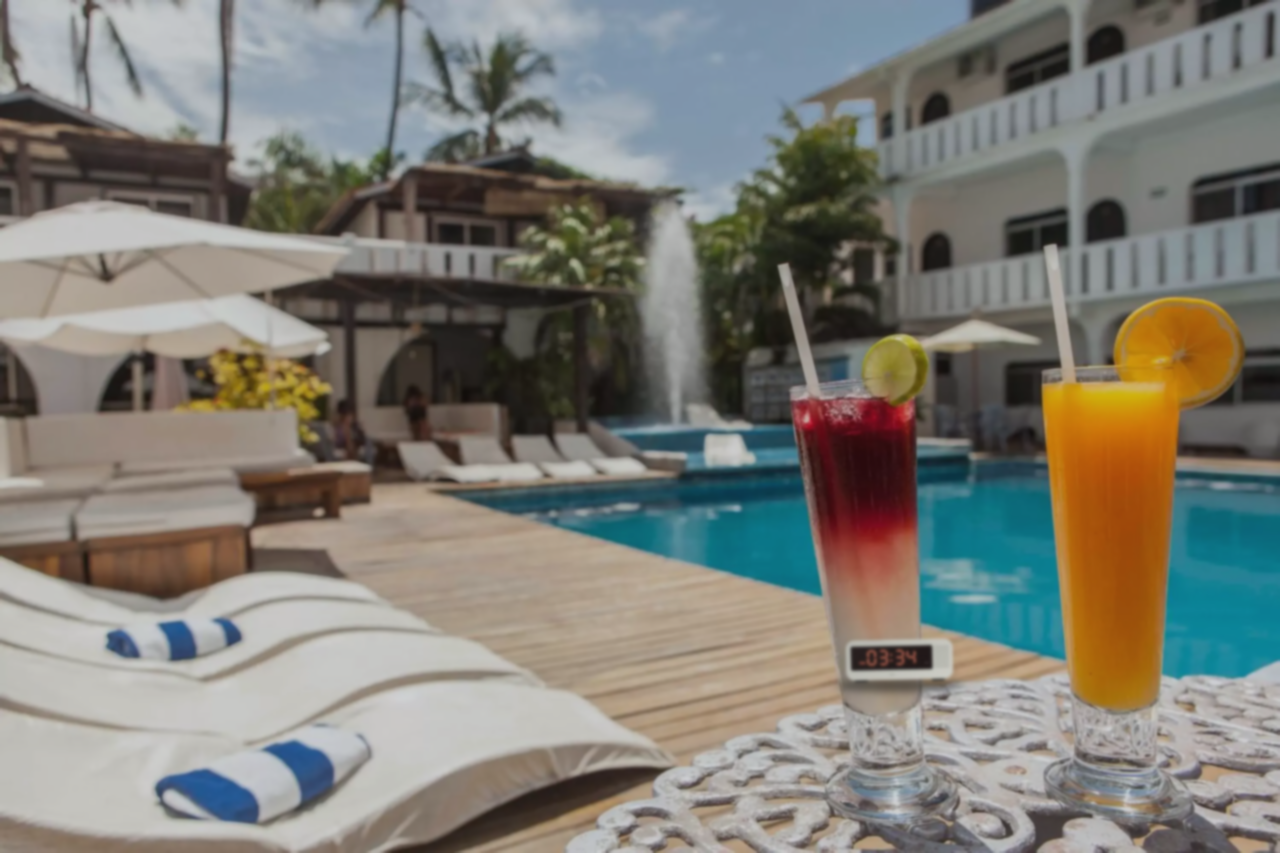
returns 3,34
